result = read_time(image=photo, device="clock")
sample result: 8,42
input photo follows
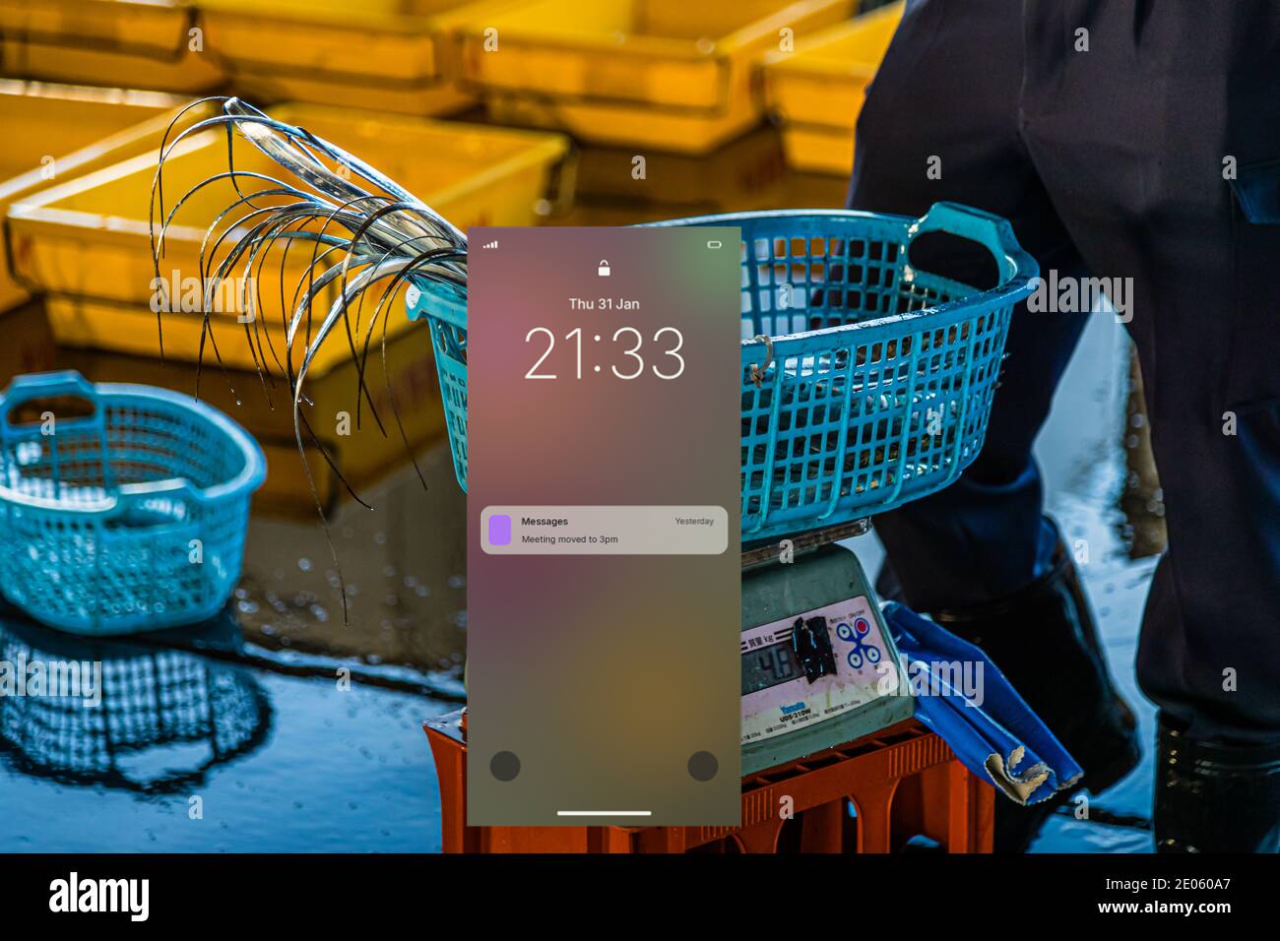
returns 21,33
